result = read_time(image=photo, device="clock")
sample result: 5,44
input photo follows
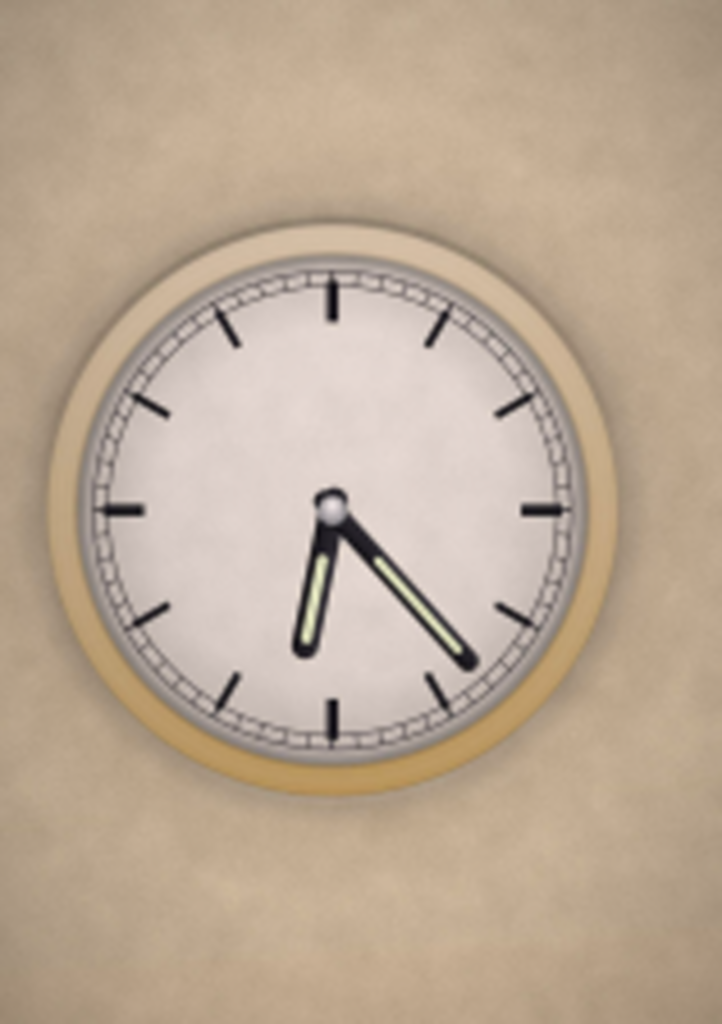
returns 6,23
